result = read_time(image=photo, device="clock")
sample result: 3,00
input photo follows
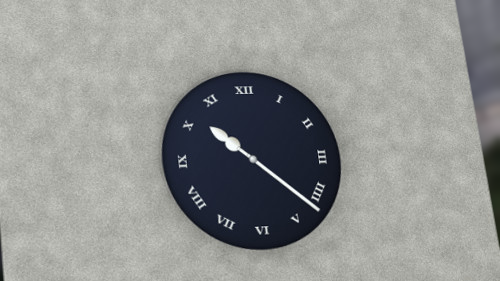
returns 10,22
